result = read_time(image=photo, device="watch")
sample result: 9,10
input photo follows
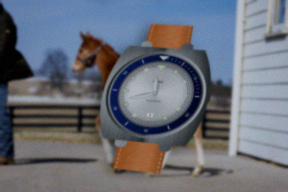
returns 11,42
